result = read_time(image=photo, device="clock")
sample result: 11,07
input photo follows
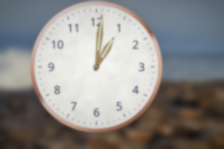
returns 1,01
